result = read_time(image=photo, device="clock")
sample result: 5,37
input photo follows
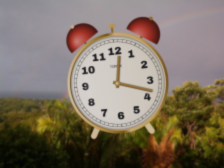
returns 12,18
